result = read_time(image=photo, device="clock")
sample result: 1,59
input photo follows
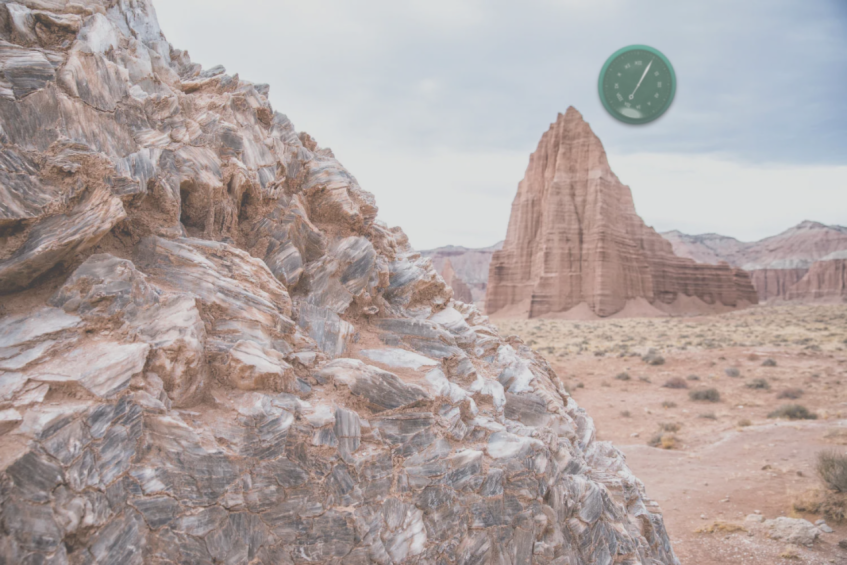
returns 7,05
